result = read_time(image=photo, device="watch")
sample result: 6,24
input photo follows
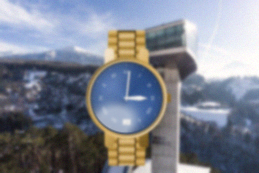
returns 3,01
